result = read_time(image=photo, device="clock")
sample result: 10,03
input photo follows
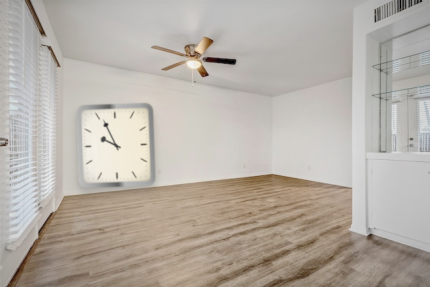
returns 9,56
